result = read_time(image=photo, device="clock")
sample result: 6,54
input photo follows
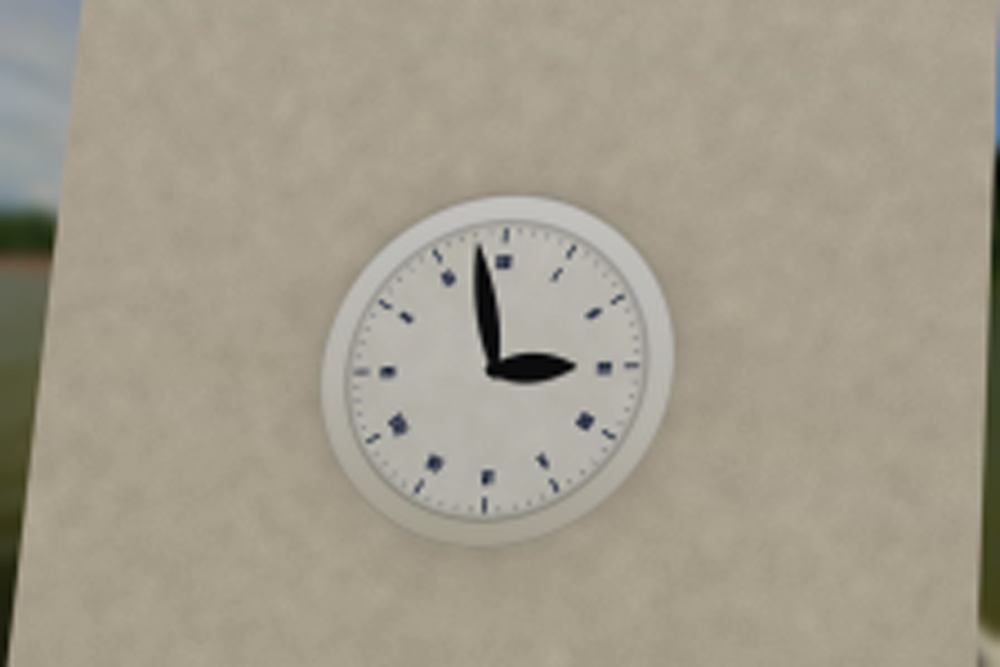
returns 2,58
